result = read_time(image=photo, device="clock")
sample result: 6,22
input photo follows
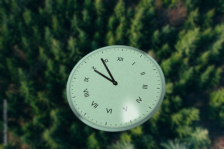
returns 9,54
